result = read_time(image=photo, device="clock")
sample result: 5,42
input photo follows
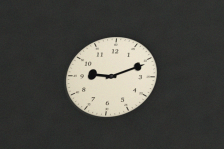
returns 9,11
